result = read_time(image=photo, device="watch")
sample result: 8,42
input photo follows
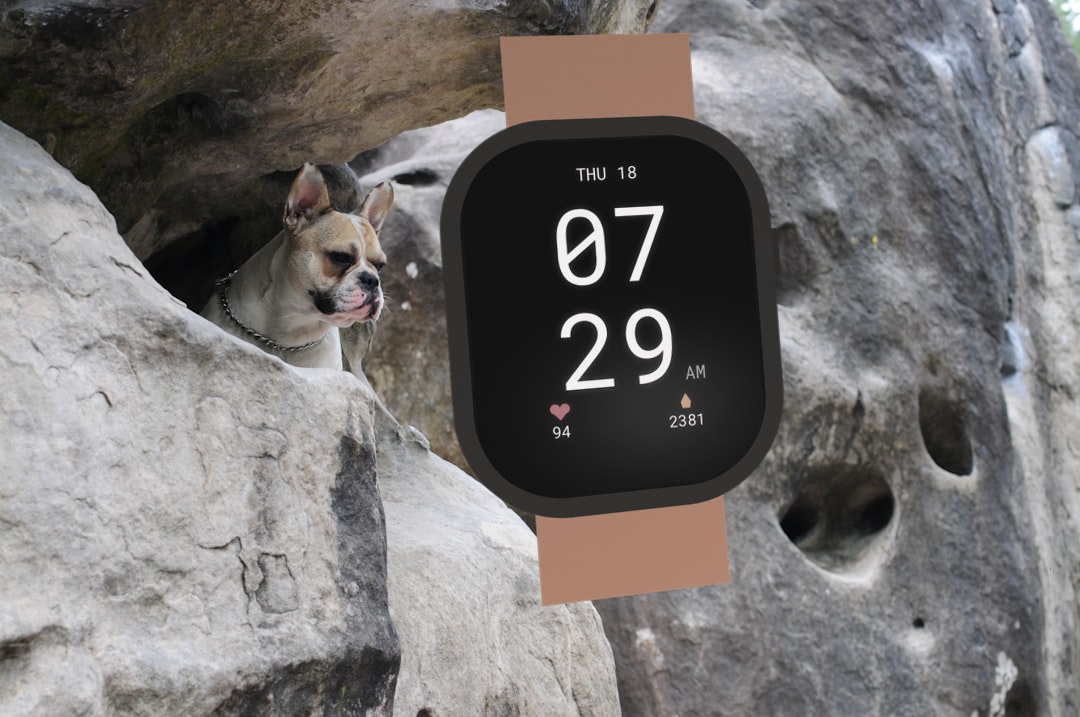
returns 7,29
